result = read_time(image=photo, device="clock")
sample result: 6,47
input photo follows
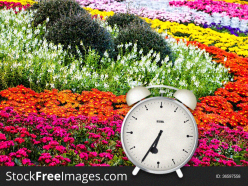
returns 6,35
